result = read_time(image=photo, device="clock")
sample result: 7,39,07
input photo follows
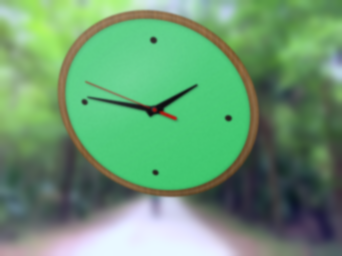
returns 1,45,48
